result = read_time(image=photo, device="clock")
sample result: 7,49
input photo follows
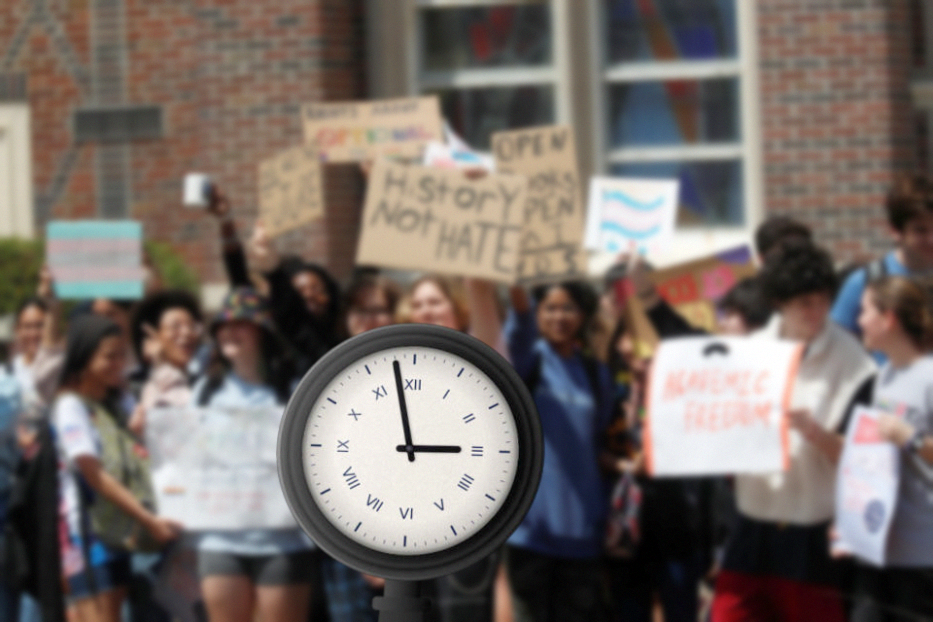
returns 2,58
